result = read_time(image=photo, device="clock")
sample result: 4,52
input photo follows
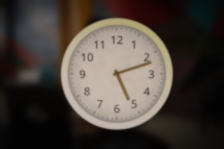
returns 5,12
